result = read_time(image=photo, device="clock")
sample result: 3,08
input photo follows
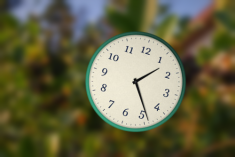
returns 1,24
